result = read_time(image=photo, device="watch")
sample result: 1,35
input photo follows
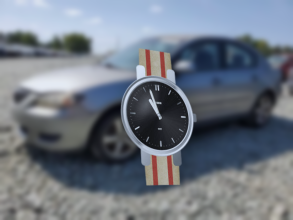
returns 10,57
